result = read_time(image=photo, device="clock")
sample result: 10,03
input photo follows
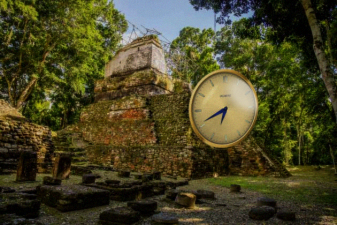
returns 6,41
